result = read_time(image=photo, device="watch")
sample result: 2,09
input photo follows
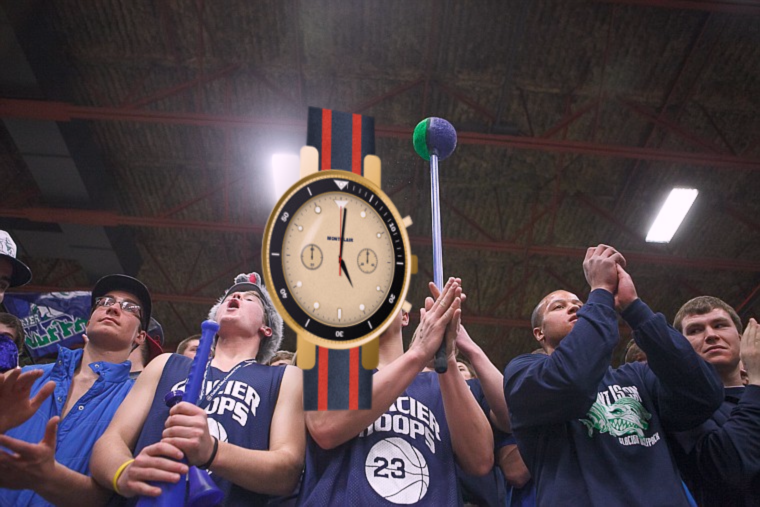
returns 5,01
